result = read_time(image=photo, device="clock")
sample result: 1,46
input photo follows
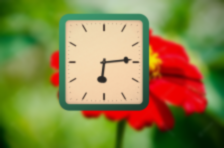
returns 6,14
